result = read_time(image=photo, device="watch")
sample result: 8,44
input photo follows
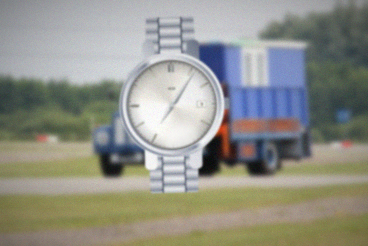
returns 7,06
